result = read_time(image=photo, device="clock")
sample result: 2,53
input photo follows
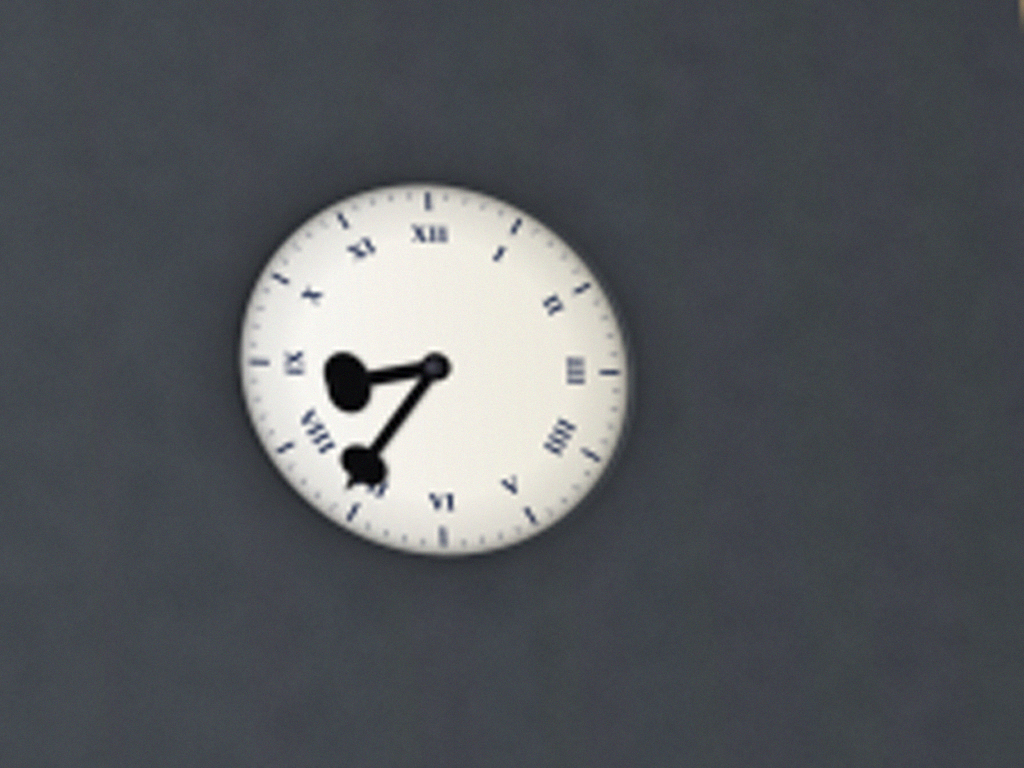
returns 8,36
